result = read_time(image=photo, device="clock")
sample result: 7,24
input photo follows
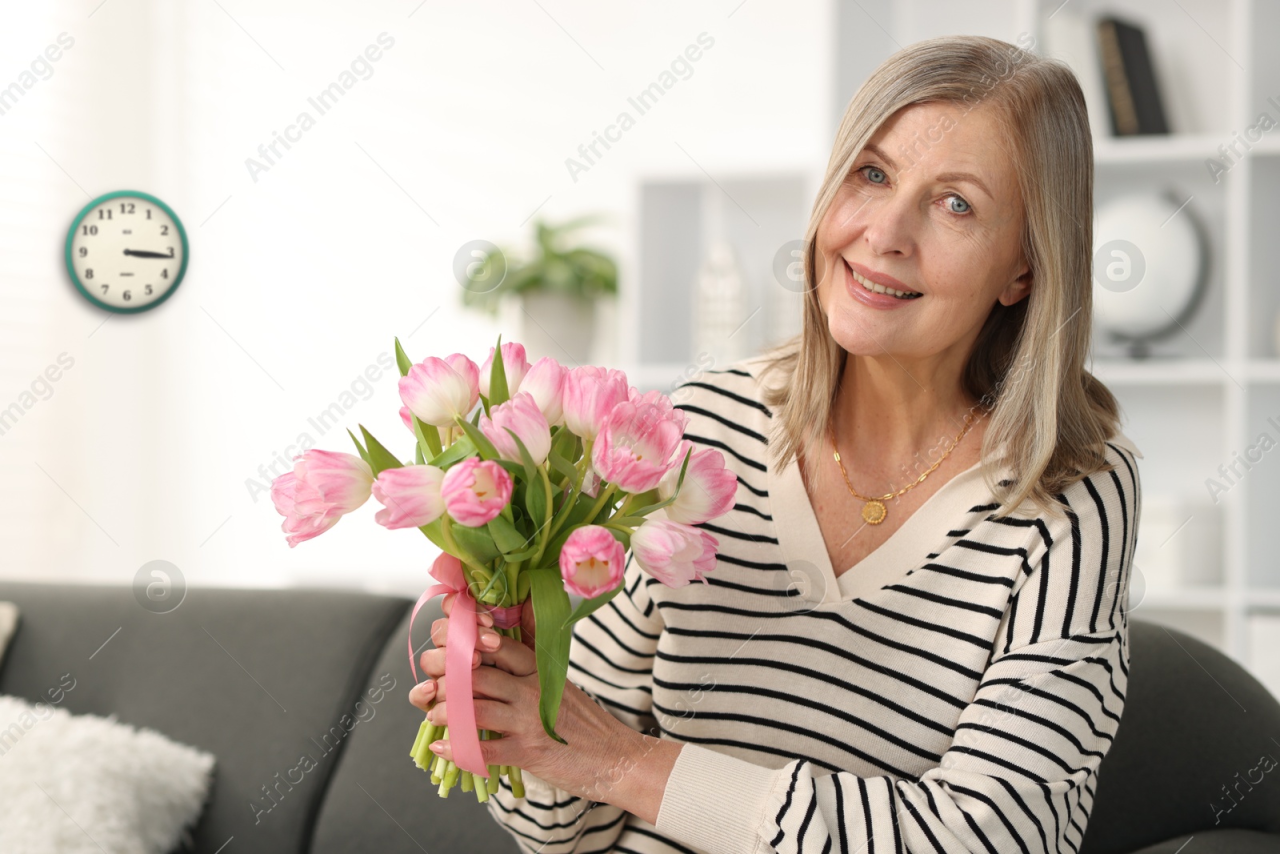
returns 3,16
